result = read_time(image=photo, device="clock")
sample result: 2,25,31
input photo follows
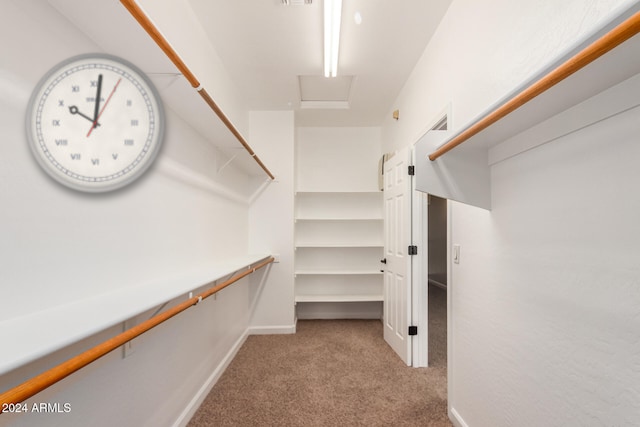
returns 10,01,05
